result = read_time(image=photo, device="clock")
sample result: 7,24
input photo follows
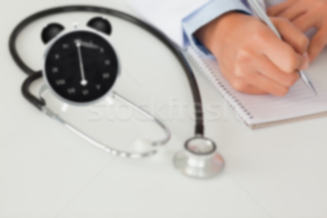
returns 6,00
